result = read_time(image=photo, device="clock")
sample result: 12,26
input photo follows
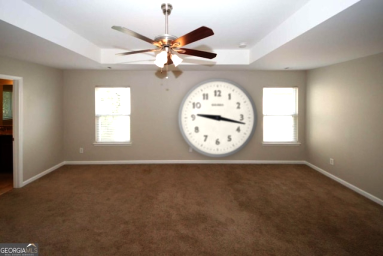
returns 9,17
